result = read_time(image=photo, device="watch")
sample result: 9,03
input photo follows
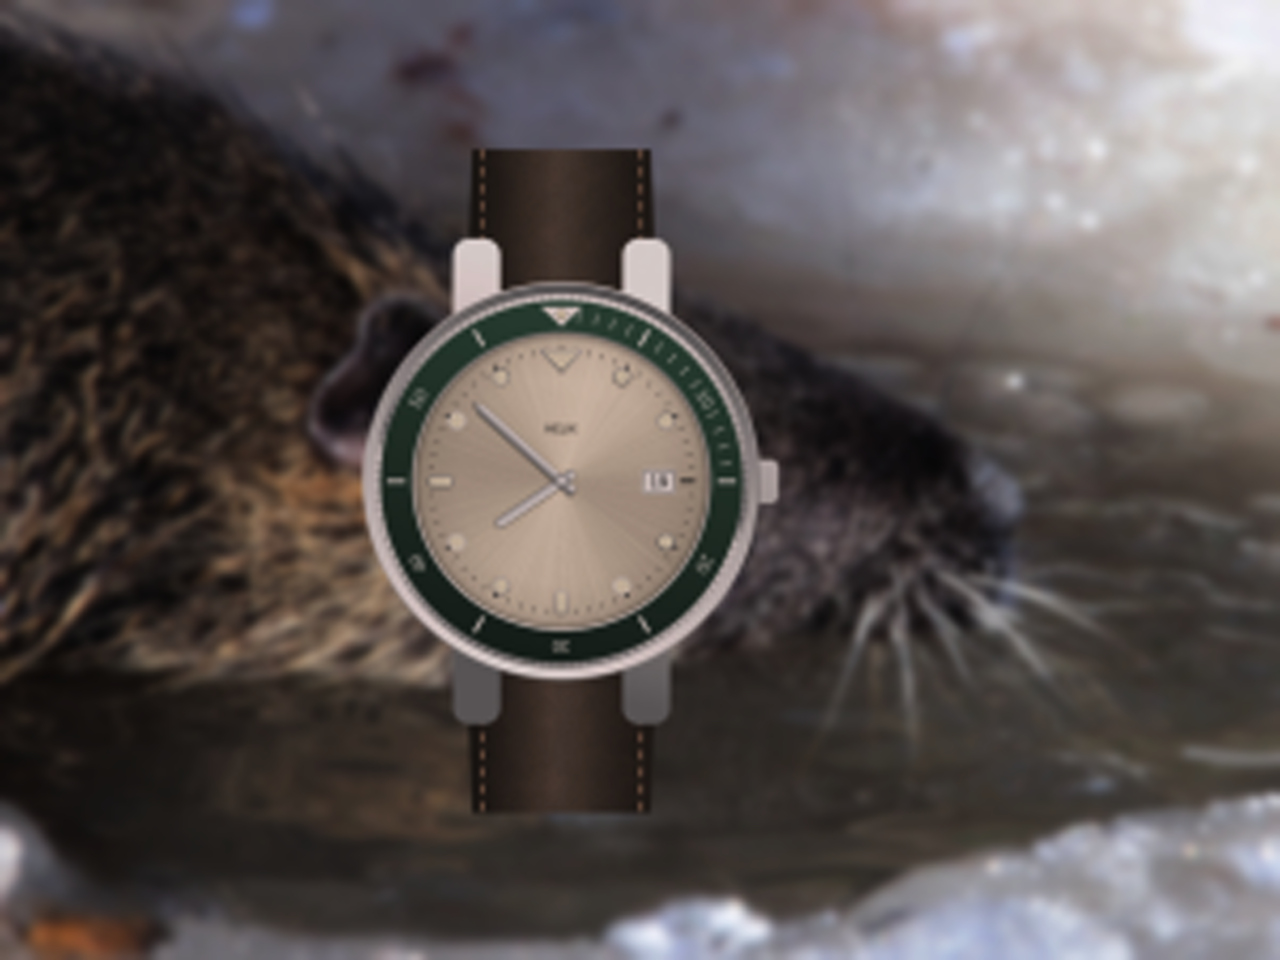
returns 7,52
